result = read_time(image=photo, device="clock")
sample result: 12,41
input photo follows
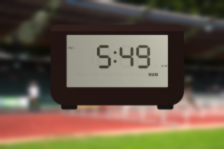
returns 5,49
